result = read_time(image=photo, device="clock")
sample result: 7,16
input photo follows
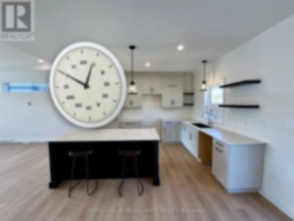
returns 12,50
